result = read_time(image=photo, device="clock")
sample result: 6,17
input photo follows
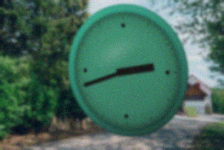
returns 2,42
